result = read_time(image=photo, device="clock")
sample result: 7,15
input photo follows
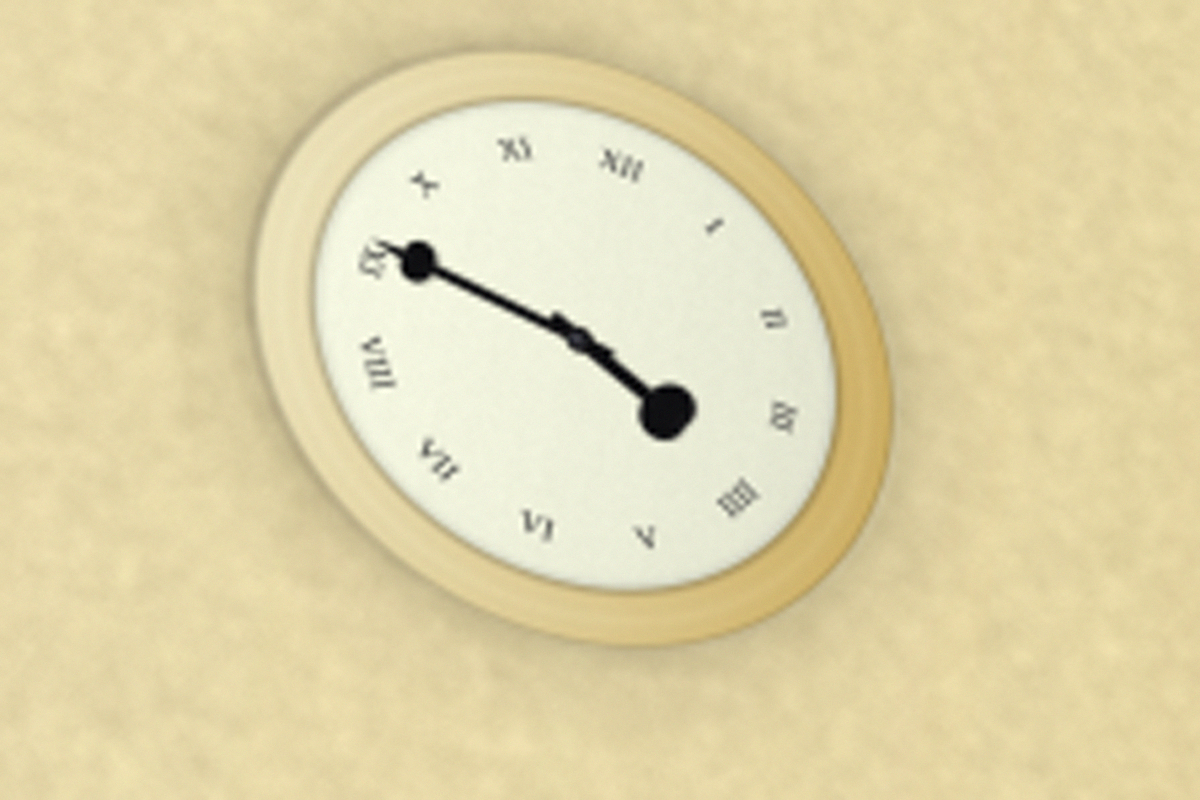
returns 3,46
